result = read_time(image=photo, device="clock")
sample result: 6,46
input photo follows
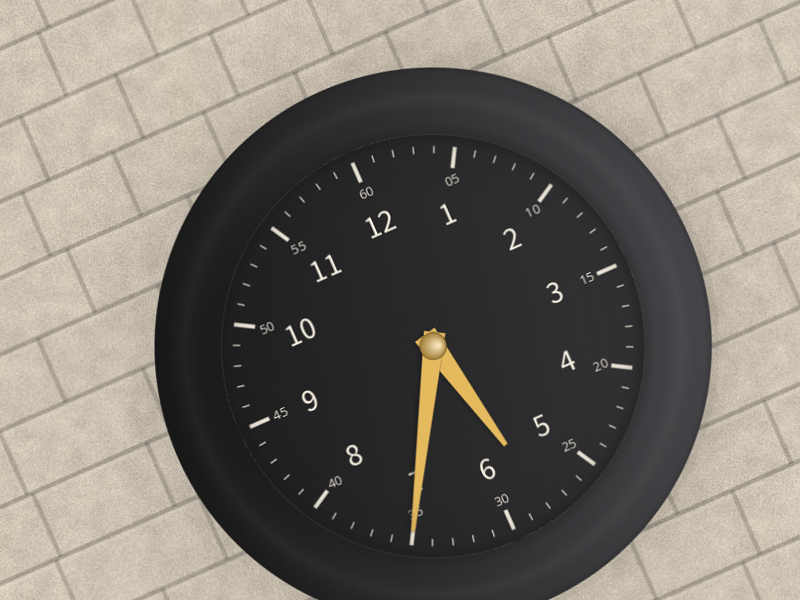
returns 5,35
